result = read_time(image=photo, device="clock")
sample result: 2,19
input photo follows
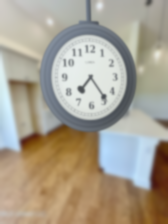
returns 7,24
